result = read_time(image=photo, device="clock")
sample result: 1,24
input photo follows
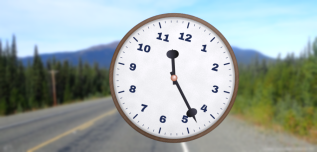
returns 11,23
